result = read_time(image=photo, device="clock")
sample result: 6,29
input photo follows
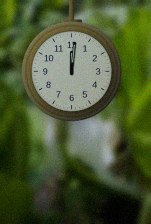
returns 12,01
